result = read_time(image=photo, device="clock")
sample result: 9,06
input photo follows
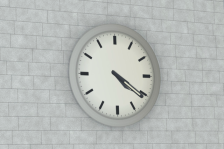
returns 4,21
